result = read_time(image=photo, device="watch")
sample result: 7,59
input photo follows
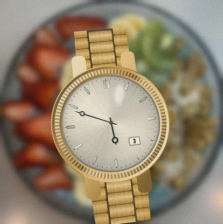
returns 5,49
